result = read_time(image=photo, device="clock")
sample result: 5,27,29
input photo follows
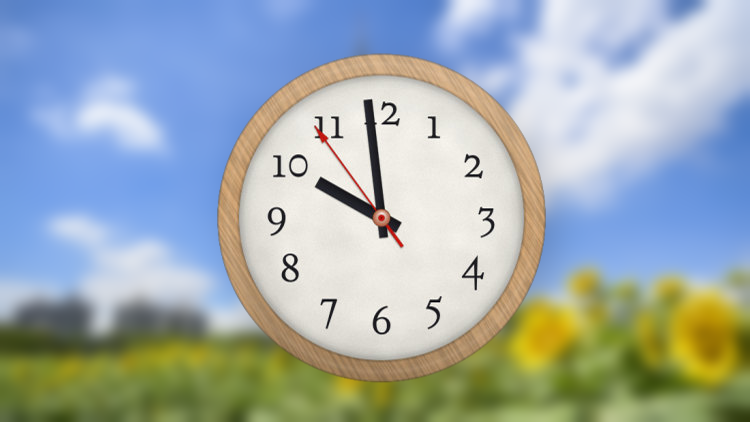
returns 9,58,54
